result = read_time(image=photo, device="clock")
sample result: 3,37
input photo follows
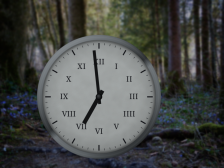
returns 6,59
